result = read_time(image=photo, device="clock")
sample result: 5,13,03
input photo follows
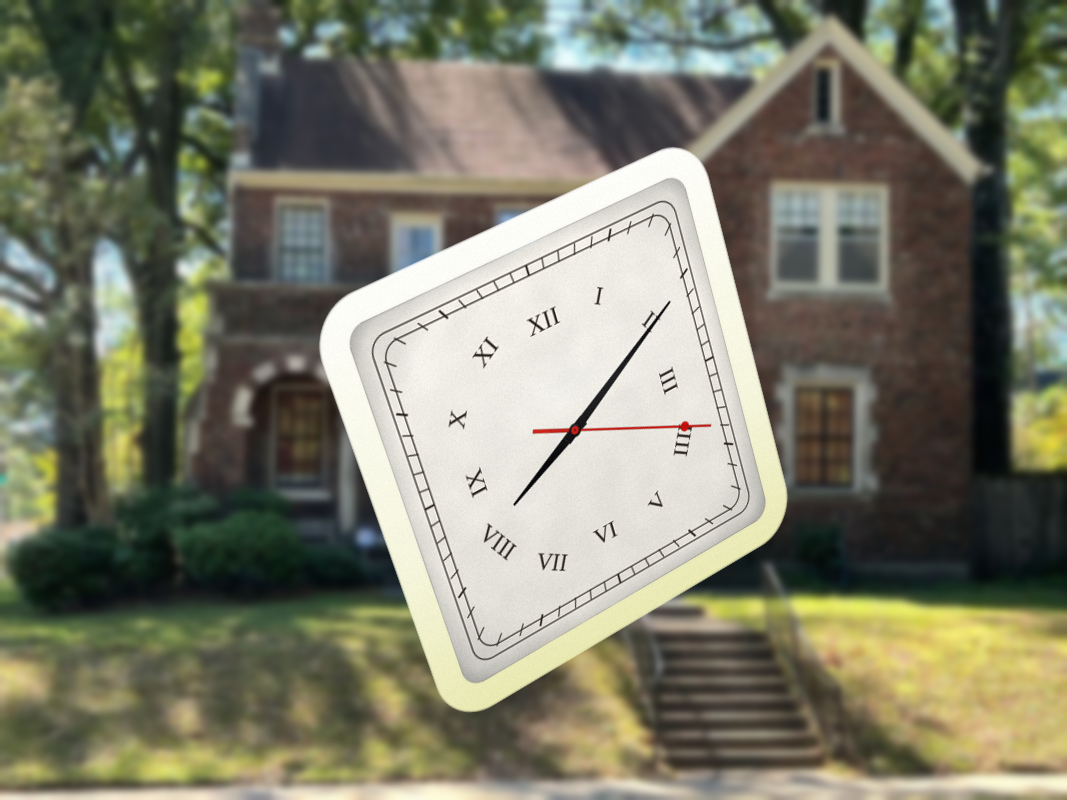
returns 8,10,19
